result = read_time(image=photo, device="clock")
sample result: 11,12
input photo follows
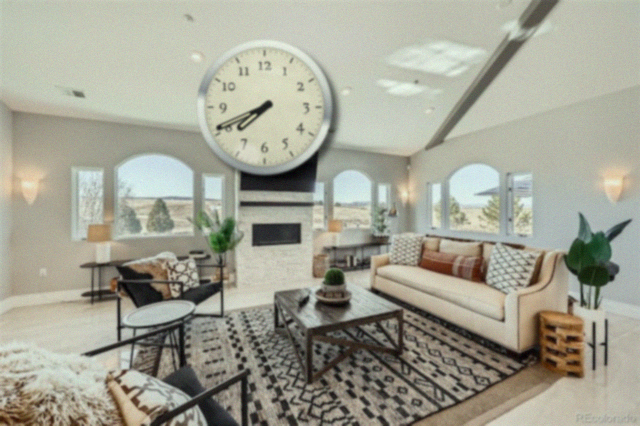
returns 7,41
